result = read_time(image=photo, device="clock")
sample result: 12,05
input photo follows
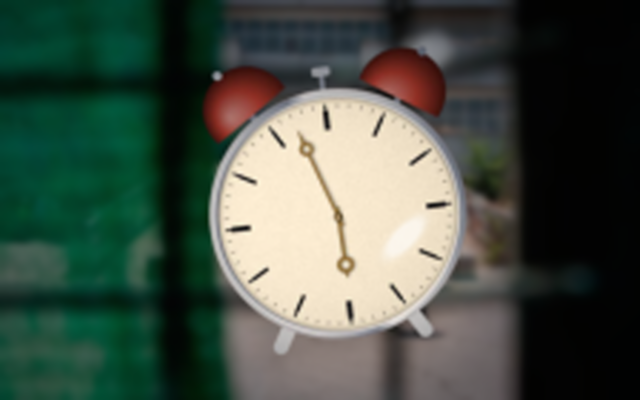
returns 5,57
